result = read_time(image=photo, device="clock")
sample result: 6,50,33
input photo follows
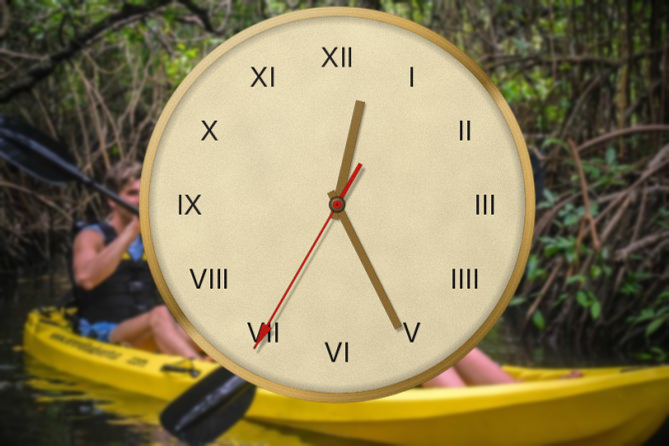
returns 12,25,35
